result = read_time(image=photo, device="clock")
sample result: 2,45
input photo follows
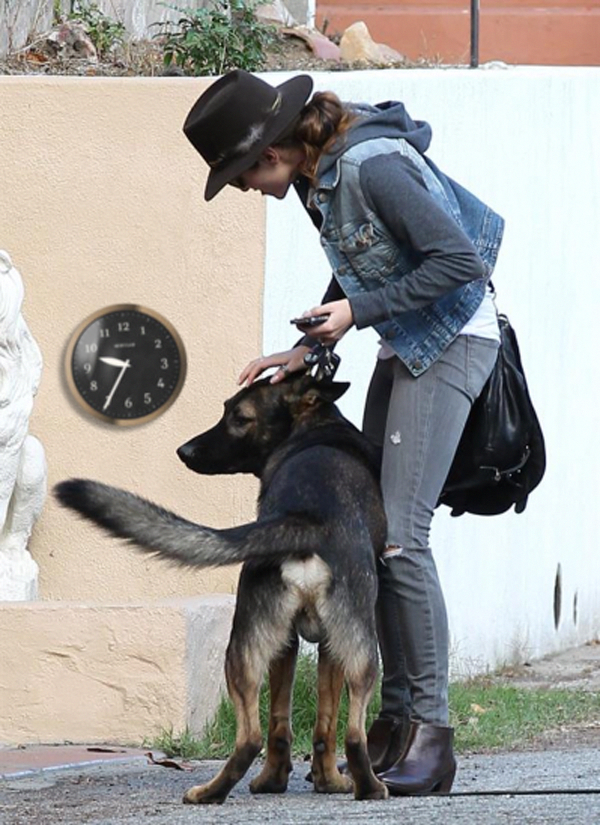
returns 9,35
